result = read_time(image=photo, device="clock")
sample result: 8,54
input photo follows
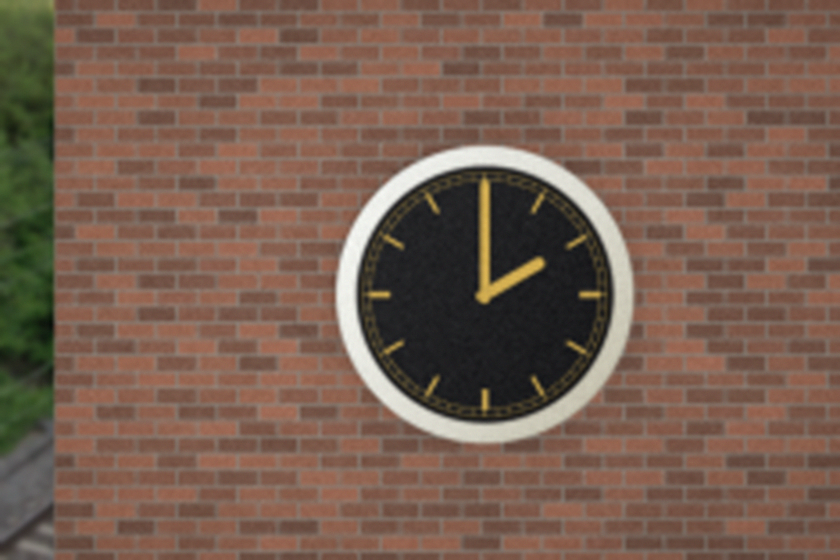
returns 2,00
